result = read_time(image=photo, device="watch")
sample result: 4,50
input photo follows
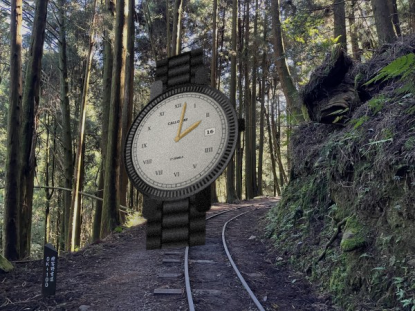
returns 2,02
